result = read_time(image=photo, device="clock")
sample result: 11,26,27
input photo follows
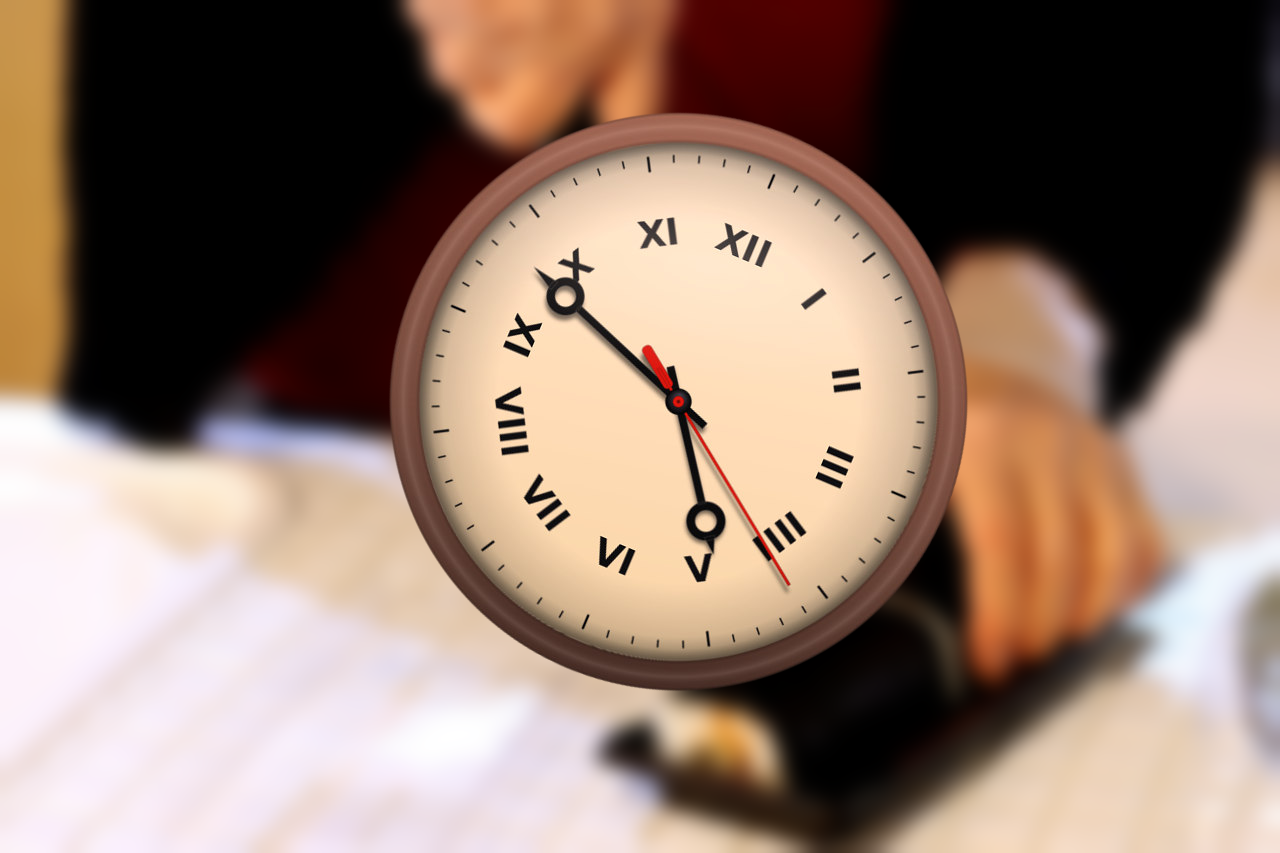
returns 4,48,21
